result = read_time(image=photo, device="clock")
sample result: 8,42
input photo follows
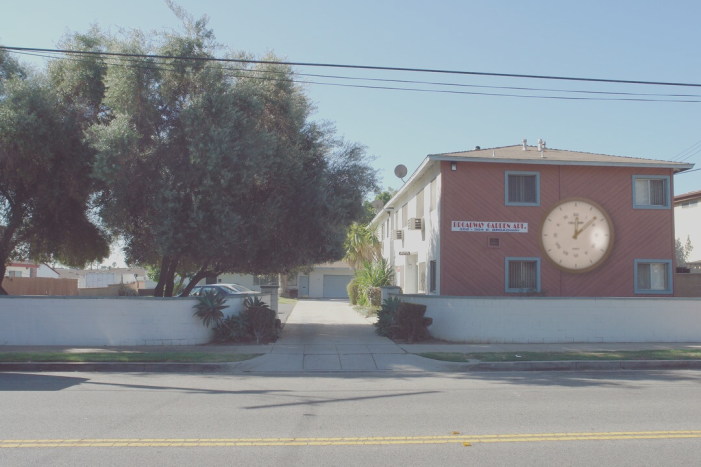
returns 12,08
